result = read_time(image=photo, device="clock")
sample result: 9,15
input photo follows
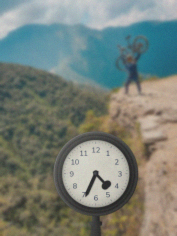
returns 4,34
